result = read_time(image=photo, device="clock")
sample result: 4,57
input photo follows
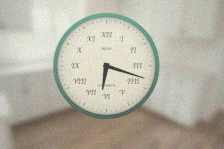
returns 6,18
